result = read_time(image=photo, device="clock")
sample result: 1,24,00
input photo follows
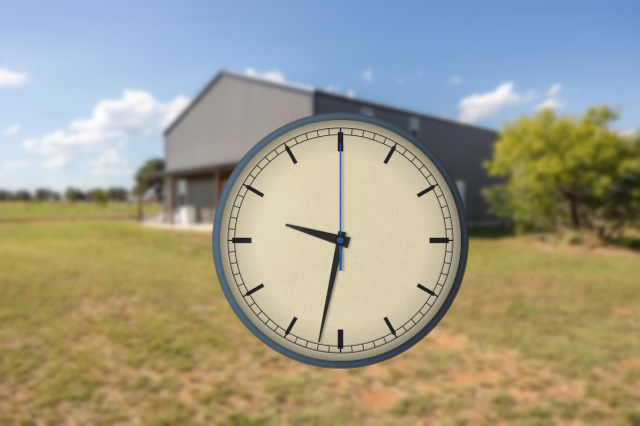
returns 9,32,00
